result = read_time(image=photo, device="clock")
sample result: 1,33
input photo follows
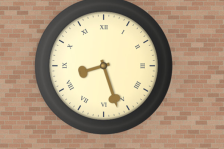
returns 8,27
